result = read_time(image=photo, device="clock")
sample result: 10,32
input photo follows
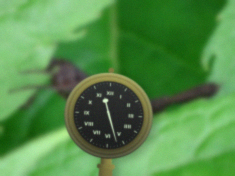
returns 11,27
